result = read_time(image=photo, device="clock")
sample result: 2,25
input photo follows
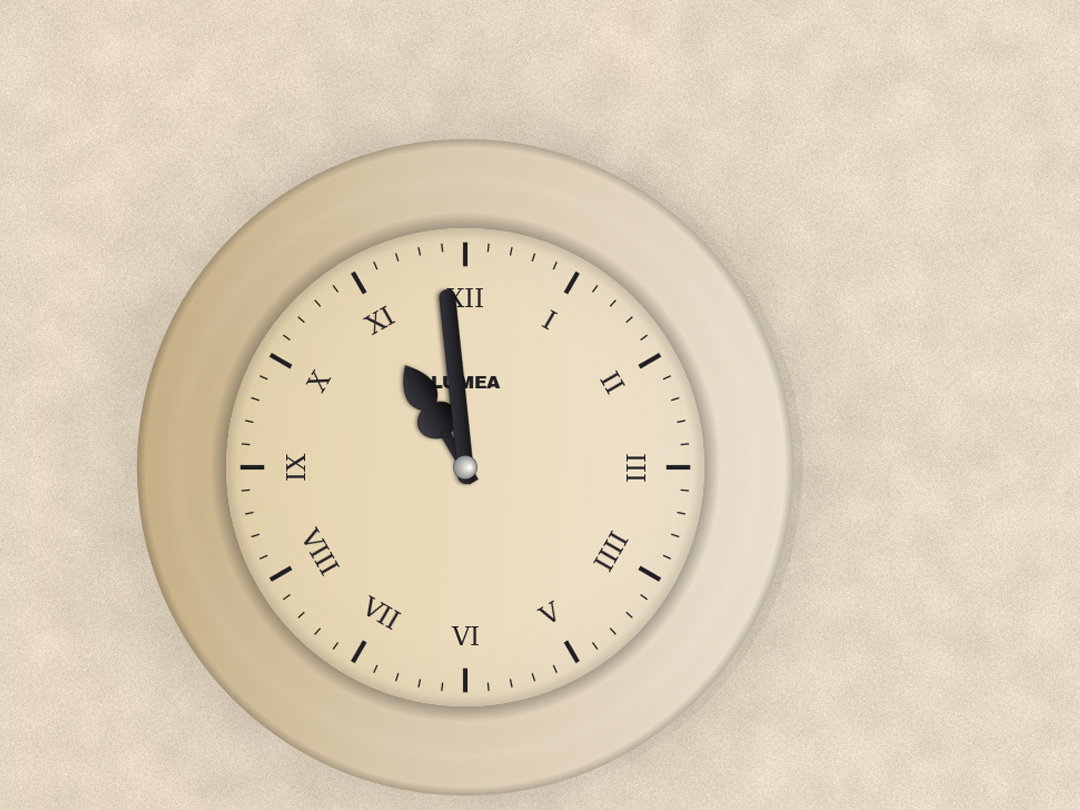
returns 10,59
